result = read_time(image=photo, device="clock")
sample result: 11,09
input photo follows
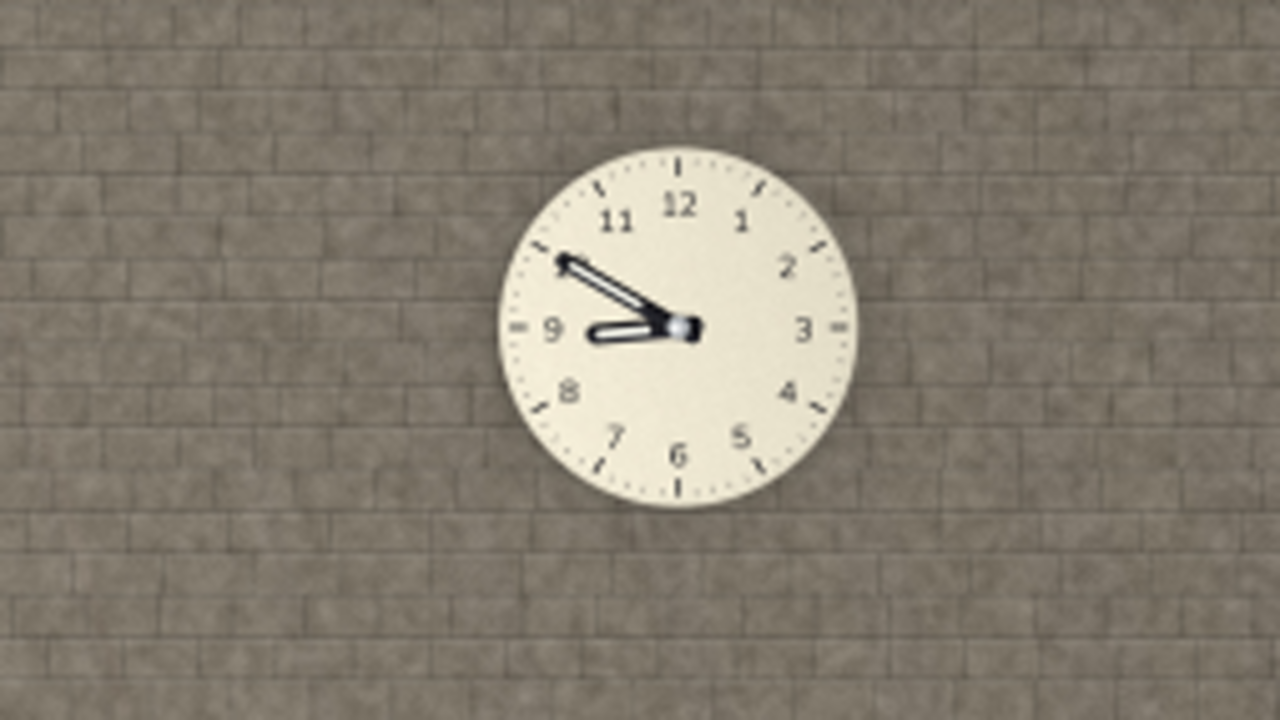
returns 8,50
